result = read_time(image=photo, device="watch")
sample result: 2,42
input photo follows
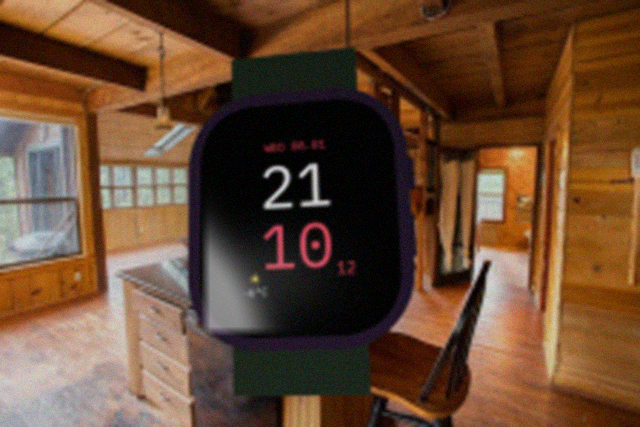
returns 21,10
